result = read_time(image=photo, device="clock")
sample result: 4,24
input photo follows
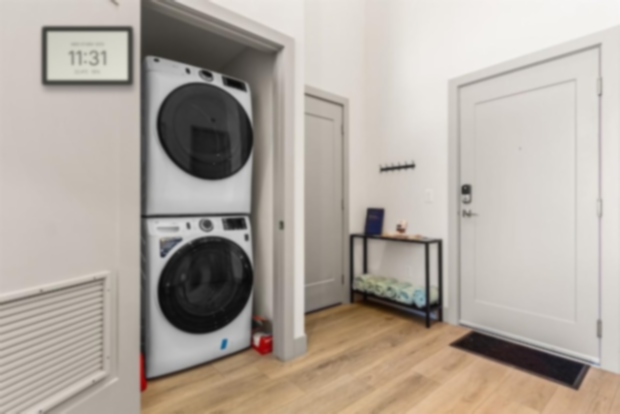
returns 11,31
